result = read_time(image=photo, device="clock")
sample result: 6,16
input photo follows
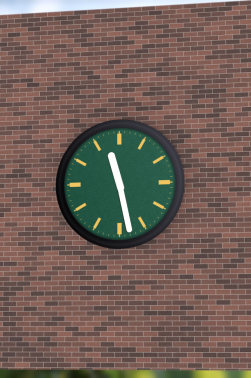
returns 11,28
